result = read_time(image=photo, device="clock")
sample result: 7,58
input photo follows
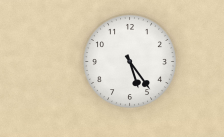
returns 5,24
